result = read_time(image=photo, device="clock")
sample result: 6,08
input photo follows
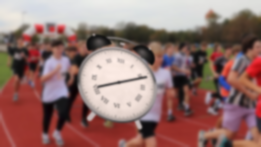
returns 8,11
